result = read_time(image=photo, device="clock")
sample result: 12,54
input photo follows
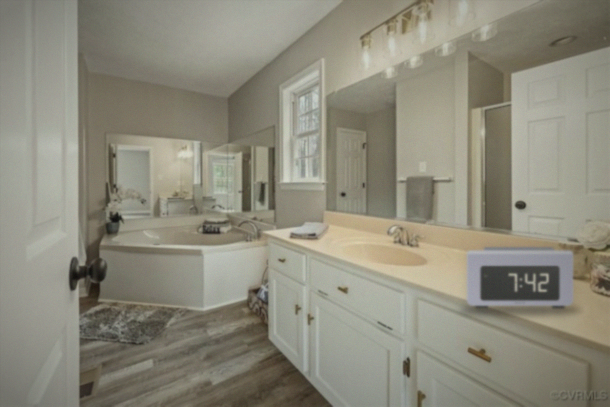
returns 7,42
